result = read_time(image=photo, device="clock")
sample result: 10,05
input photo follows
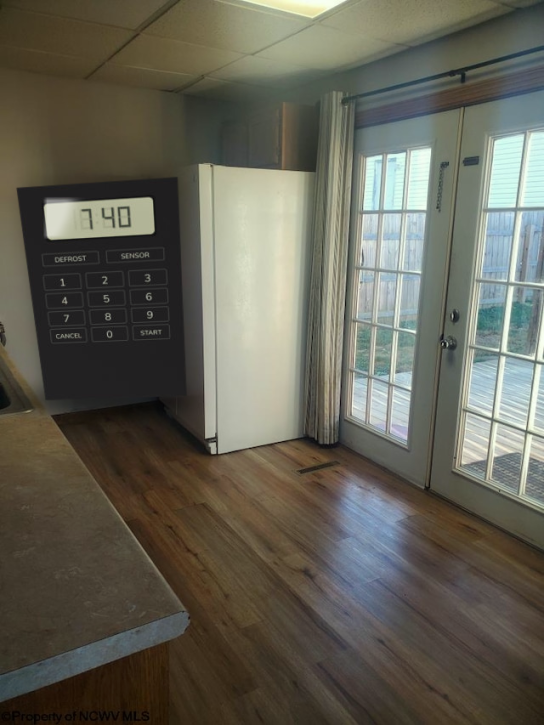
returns 7,40
